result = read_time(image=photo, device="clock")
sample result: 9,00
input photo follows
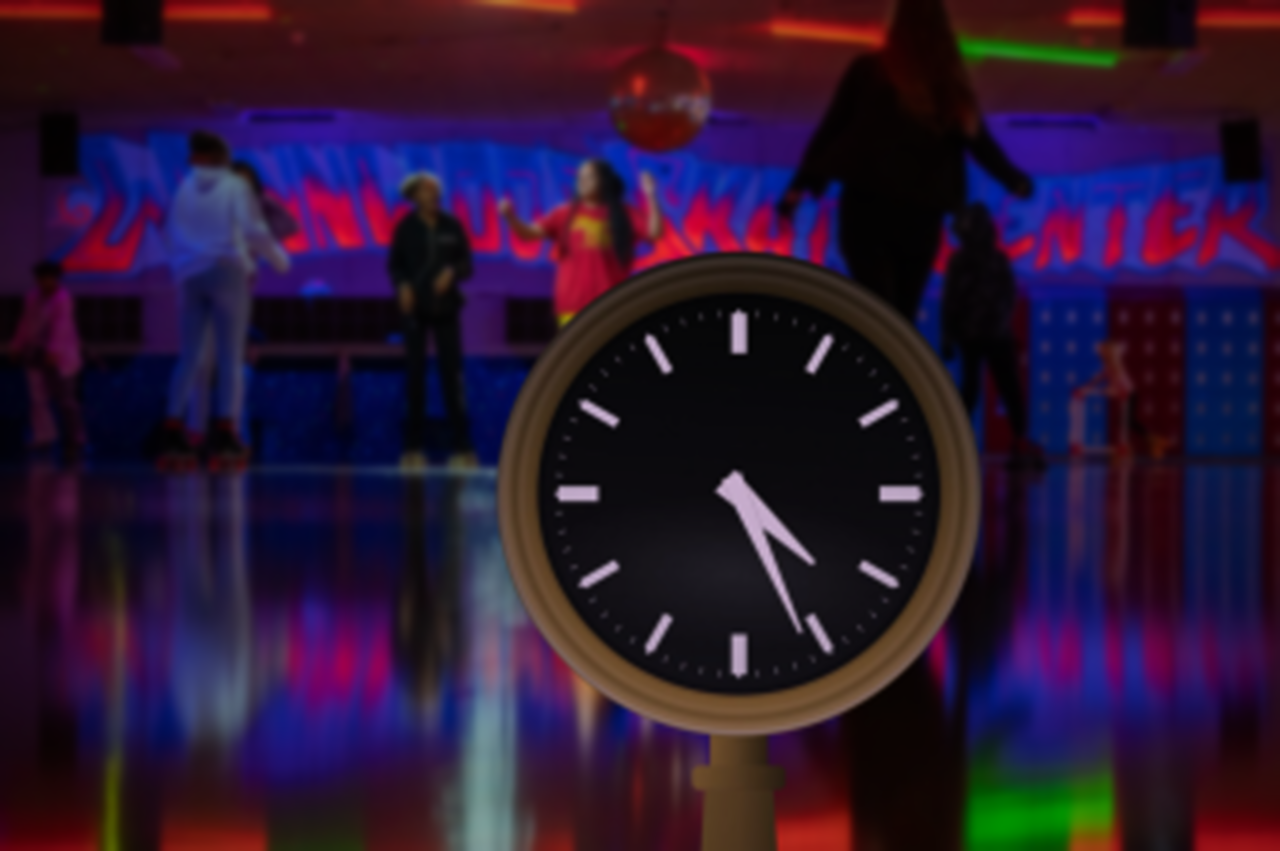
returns 4,26
